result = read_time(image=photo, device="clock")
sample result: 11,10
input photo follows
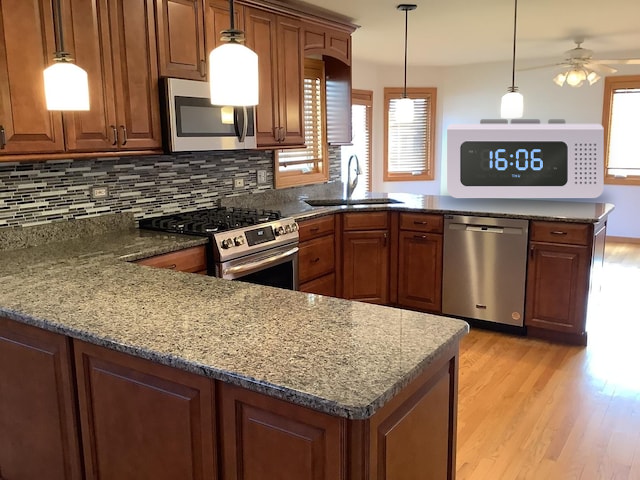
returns 16,06
